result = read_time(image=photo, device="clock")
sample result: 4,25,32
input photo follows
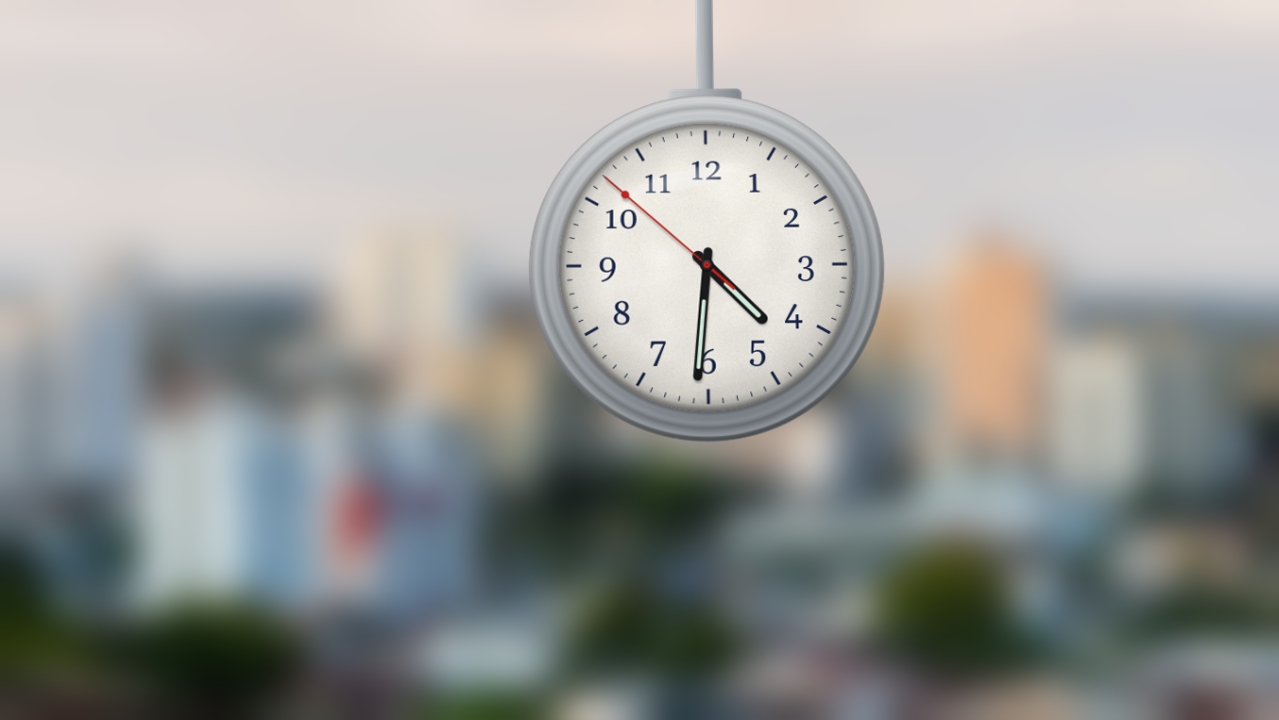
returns 4,30,52
